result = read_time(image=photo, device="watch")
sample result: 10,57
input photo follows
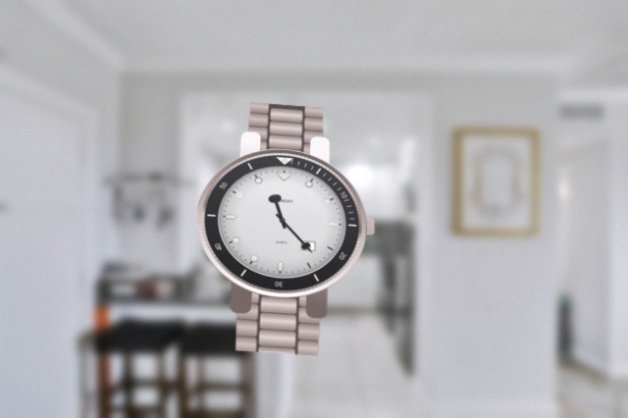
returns 11,23
